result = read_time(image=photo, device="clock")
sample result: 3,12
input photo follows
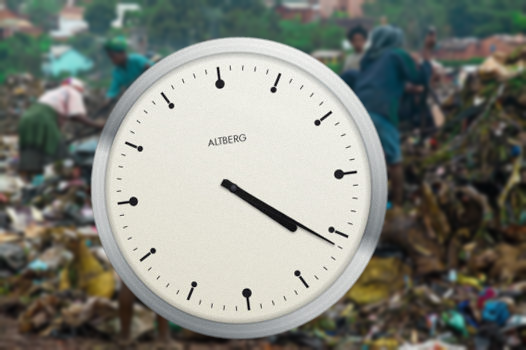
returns 4,21
